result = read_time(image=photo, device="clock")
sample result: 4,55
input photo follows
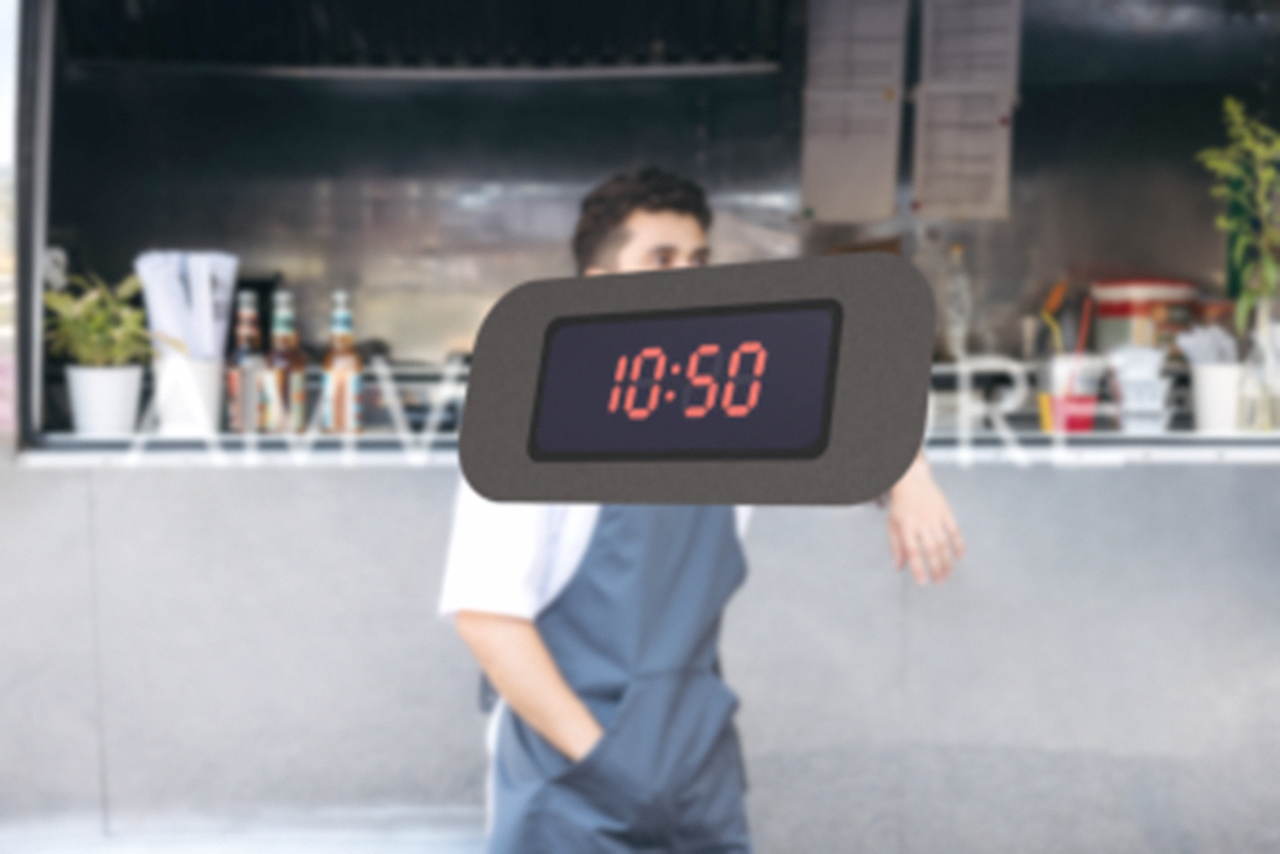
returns 10,50
